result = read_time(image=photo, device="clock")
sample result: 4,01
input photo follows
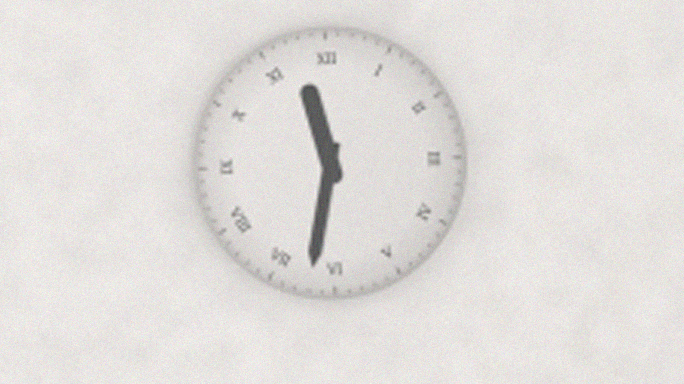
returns 11,32
